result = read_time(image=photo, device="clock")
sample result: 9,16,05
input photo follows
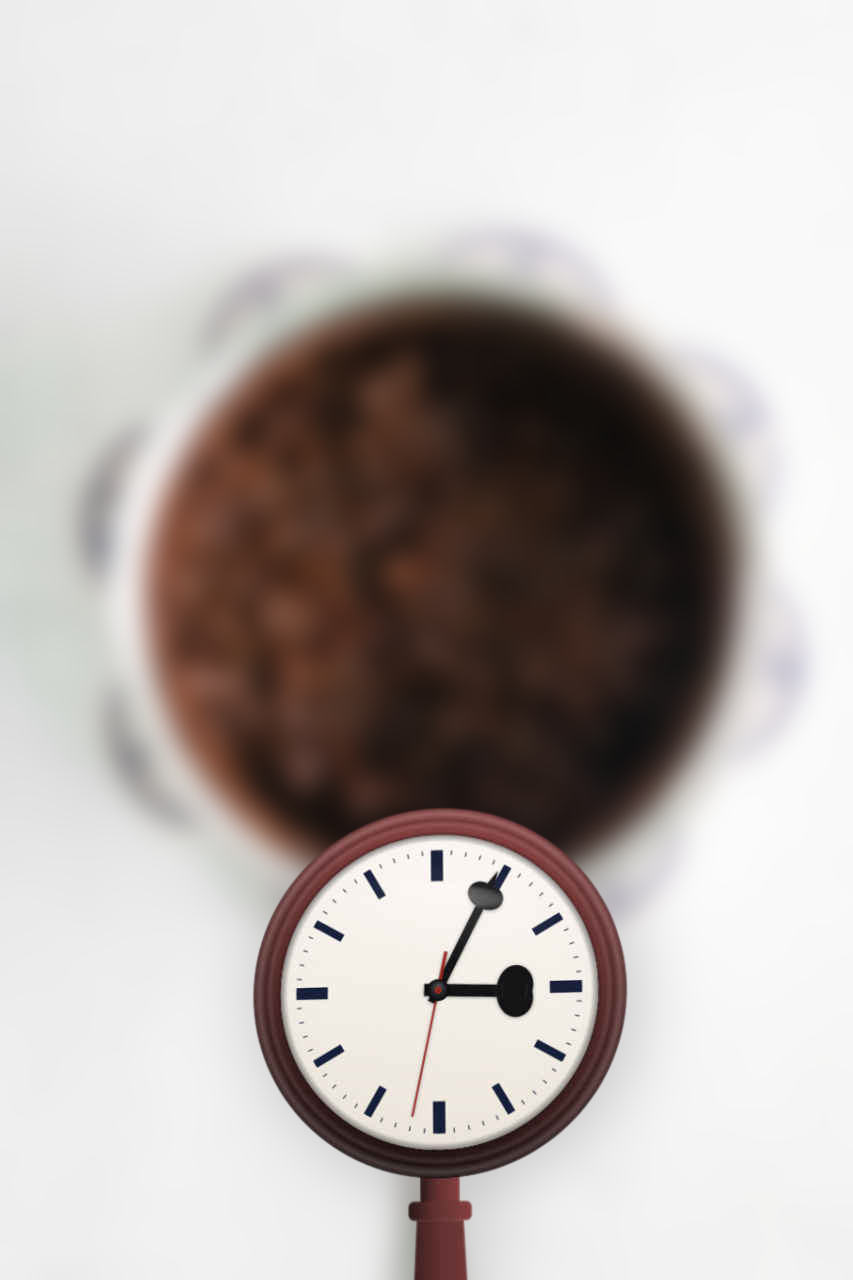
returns 3,04,32
